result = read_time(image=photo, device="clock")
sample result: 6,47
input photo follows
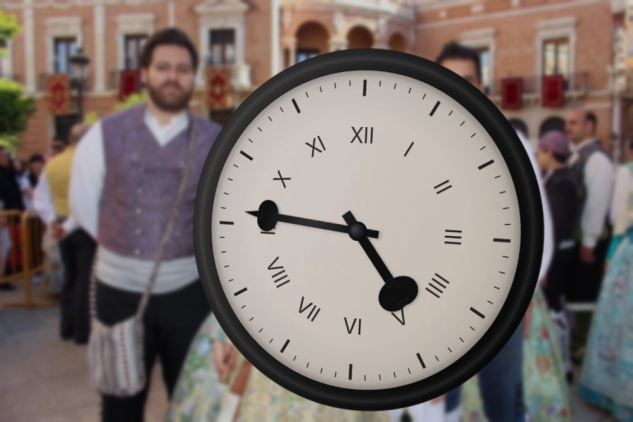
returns 4,46
